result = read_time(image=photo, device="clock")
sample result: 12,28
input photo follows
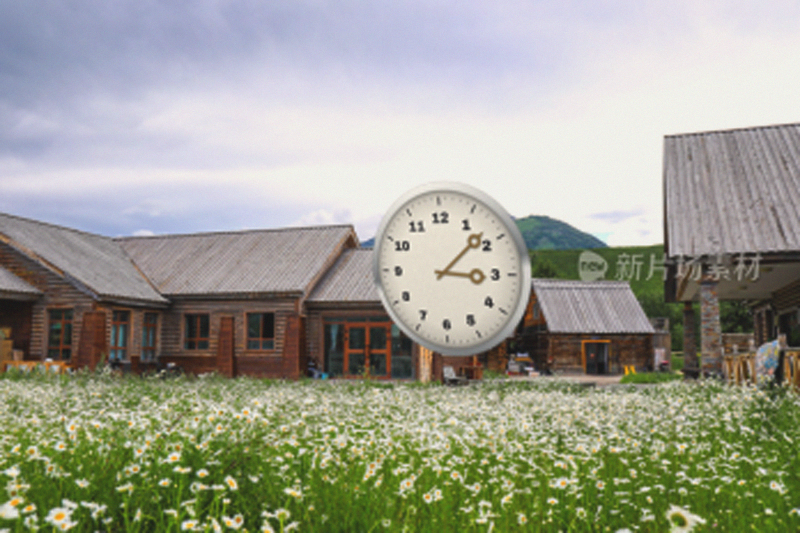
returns 3,08
